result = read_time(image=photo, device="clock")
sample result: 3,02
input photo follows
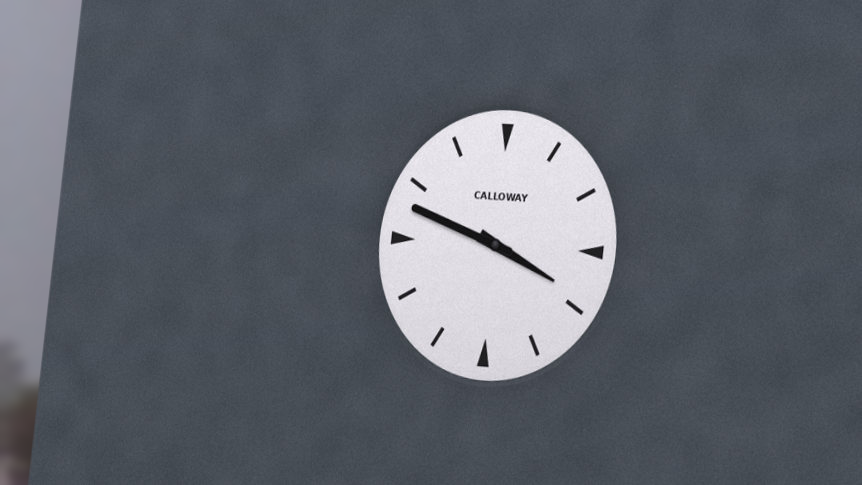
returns 3,48
